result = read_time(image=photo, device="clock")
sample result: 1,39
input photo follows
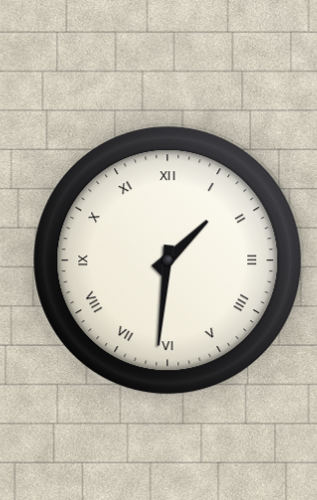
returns 1,31
